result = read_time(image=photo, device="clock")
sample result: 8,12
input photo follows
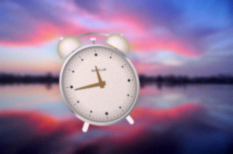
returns 11,44
